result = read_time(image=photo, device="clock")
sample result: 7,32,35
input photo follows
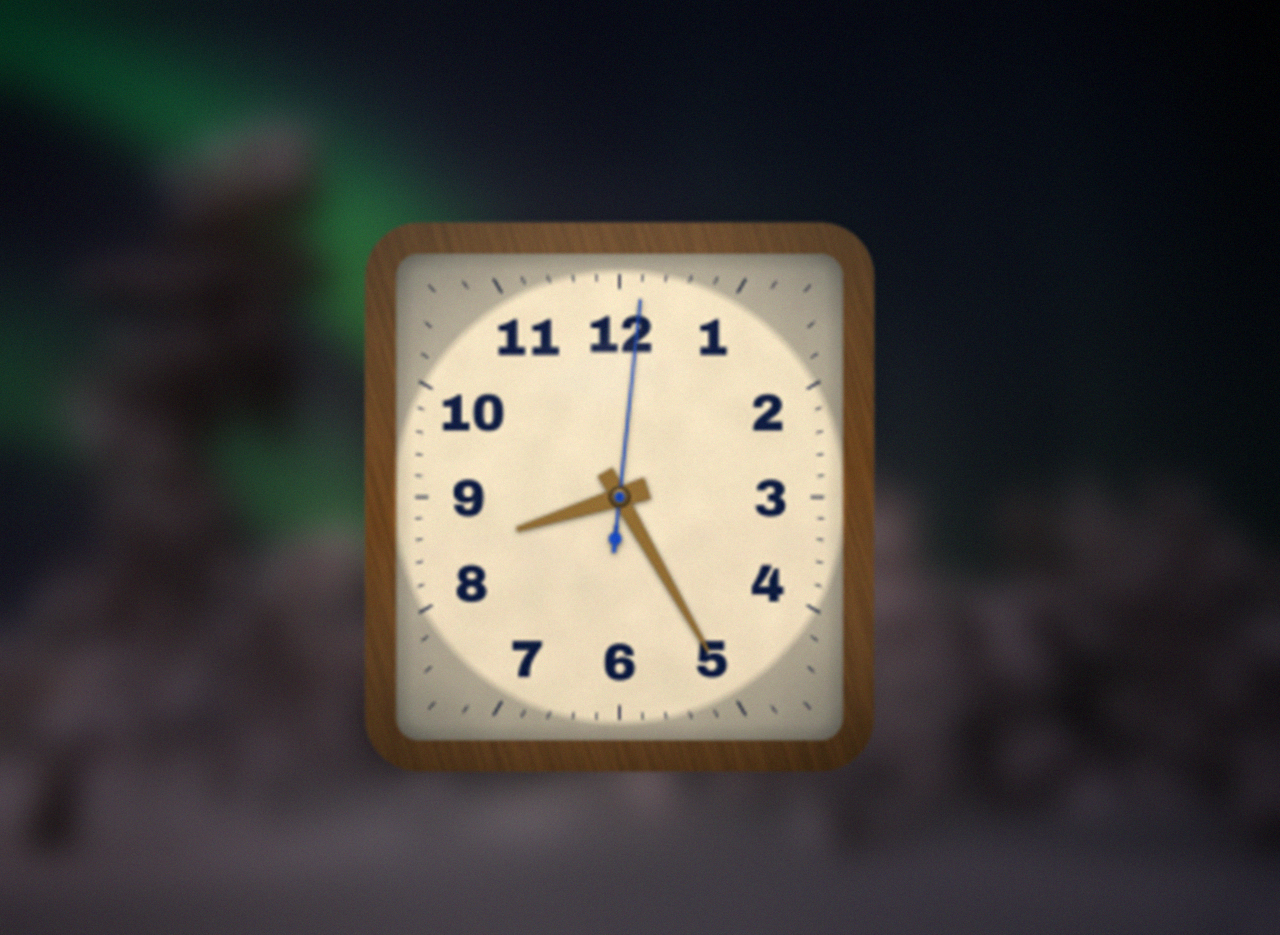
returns 8,25,01
